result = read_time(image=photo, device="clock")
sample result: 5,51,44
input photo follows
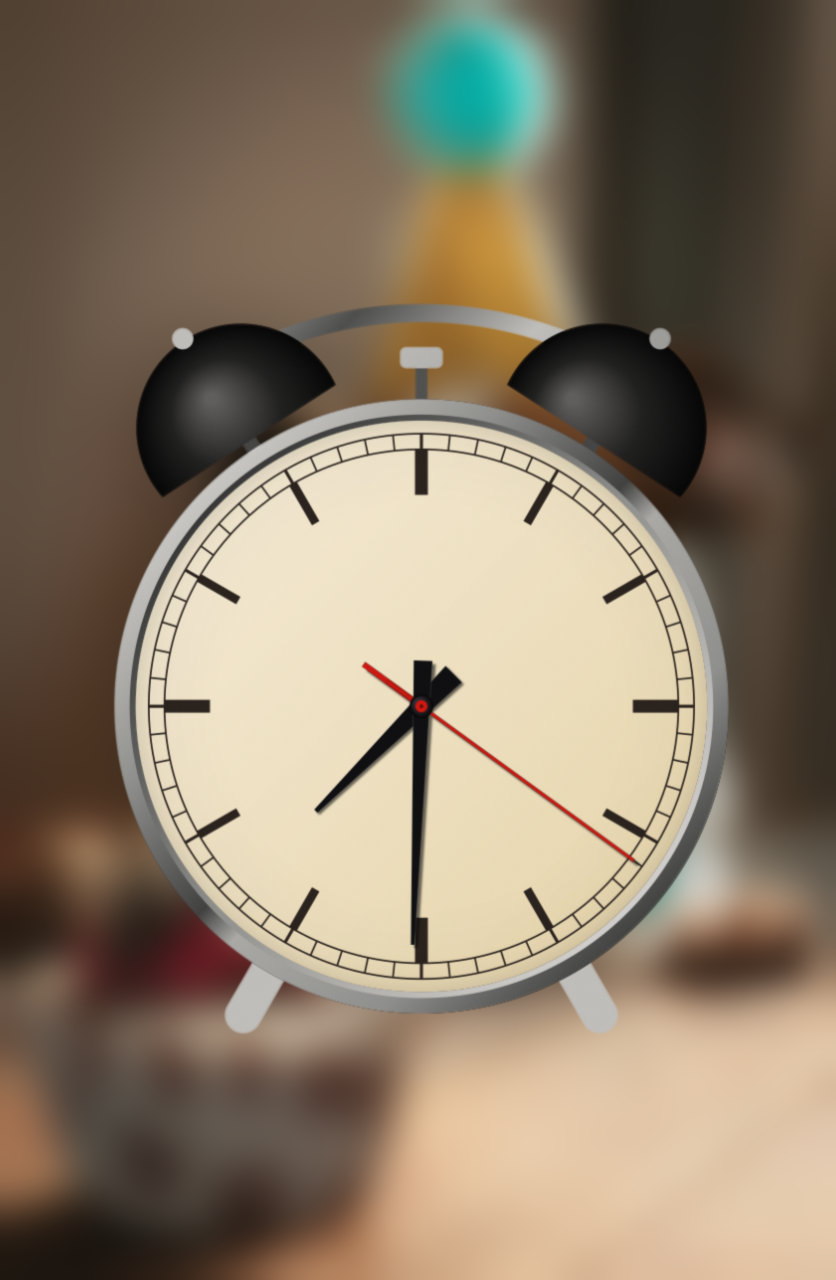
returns 7,30,21
